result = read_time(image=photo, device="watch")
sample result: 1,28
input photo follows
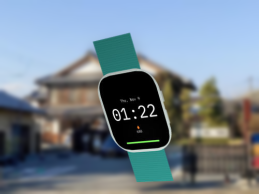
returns 1,22
